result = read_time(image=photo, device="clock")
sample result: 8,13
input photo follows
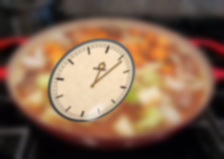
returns 12,06
